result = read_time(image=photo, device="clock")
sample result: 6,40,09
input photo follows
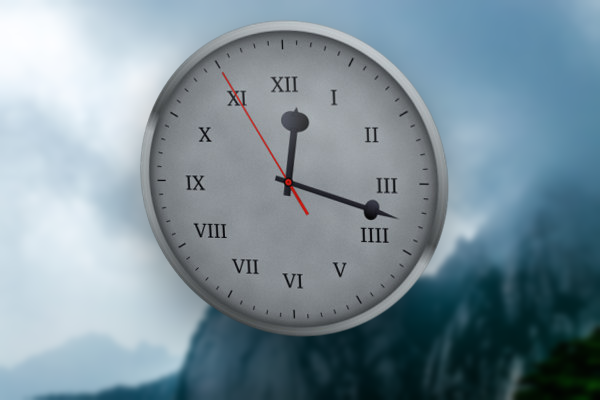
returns 12,17,55
